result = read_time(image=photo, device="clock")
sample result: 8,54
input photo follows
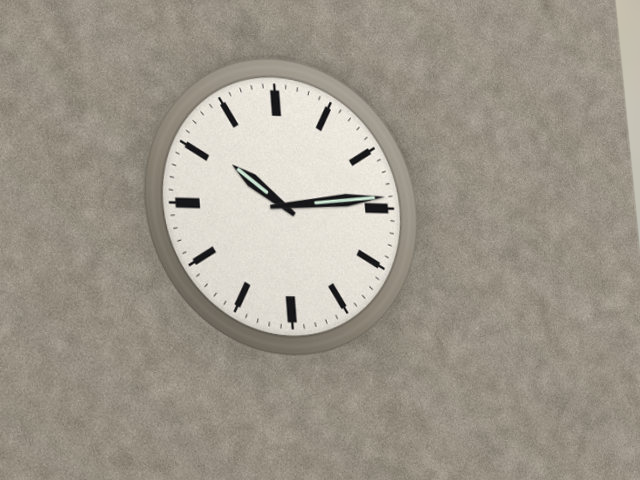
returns 10,14
